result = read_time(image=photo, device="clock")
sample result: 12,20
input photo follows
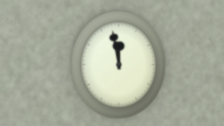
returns 11,58
